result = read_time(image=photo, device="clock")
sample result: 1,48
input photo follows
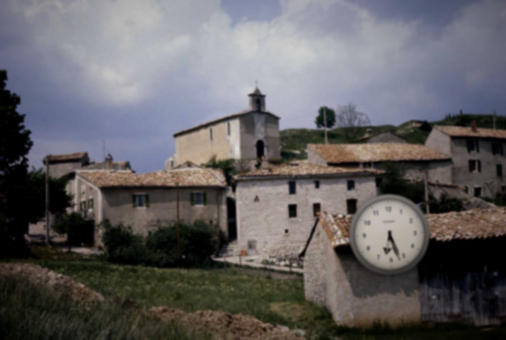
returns 6,27
